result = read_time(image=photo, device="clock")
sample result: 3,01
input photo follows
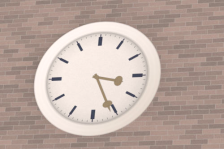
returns 3,26
